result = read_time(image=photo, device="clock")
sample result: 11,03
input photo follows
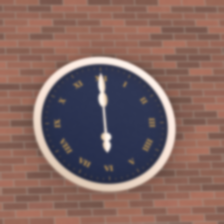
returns 6,00
